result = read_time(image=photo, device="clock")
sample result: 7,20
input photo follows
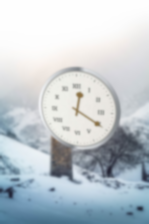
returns 12,20
